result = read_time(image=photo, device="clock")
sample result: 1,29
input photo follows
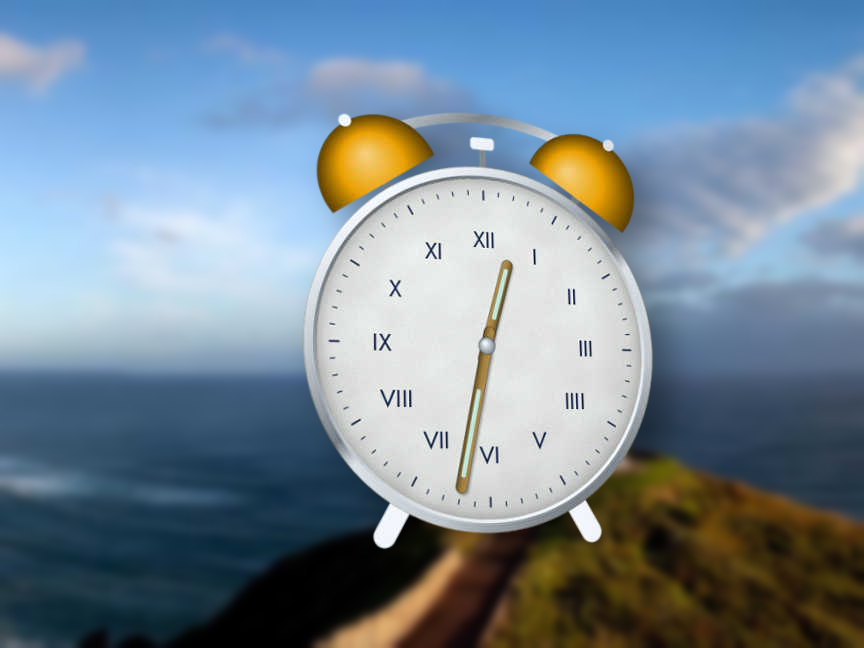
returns 12,32
